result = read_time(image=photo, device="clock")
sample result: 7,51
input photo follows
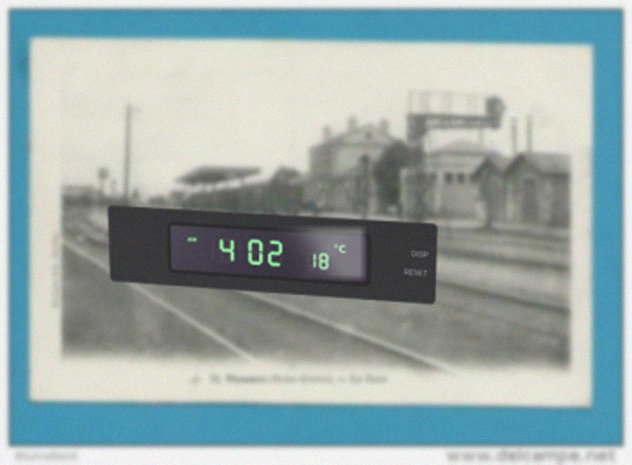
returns 4,02
